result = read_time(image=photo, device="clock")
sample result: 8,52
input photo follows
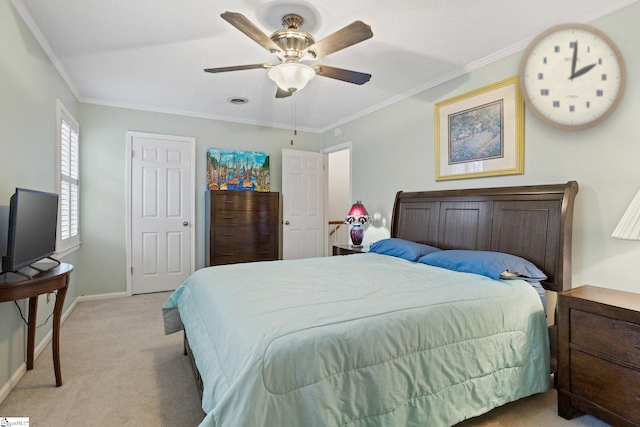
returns 2,01
